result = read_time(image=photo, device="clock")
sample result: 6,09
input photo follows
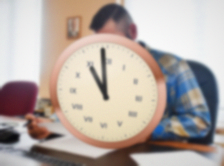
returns 10,59
